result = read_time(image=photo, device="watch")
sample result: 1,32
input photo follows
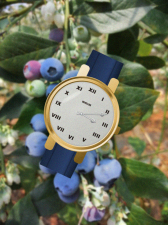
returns 3,11
